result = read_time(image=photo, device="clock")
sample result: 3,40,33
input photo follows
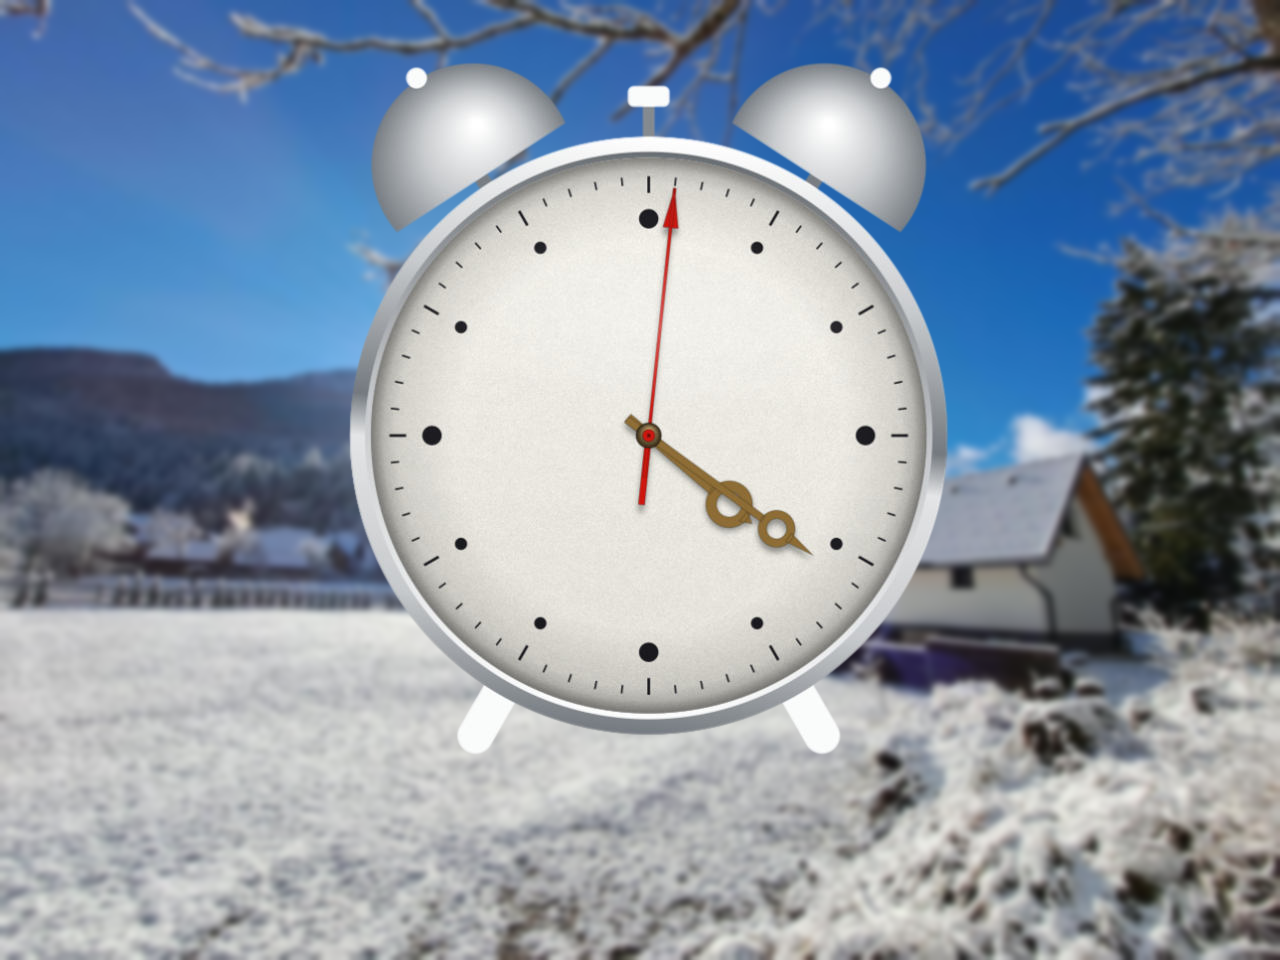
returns 4,21,01
